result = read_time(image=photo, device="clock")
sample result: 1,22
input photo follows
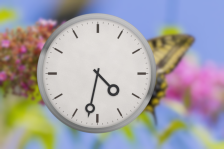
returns 4,32
